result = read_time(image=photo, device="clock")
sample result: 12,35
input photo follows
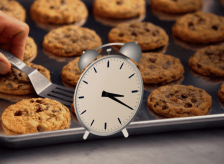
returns 3,20
